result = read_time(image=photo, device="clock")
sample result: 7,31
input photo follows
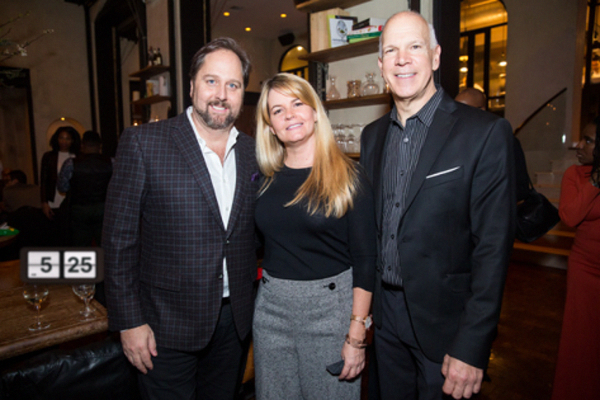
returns 5,25
